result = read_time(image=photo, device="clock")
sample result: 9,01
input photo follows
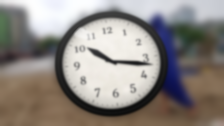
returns 10,17
